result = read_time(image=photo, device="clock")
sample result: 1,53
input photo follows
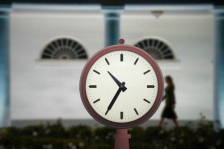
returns 10,35
